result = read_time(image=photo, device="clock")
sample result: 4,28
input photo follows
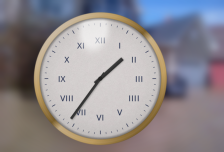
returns 1,36
